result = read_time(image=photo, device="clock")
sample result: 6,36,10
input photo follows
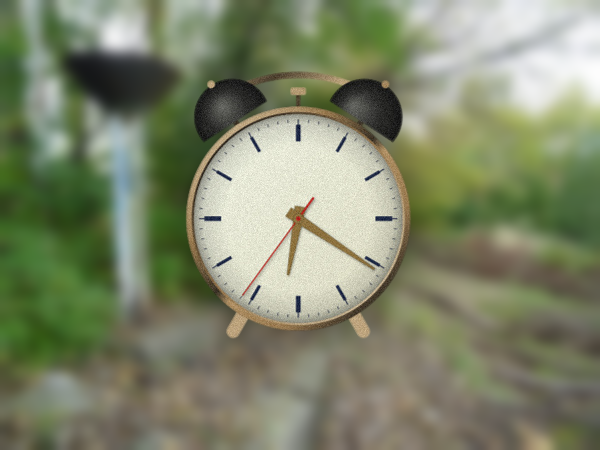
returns 6,20,36
